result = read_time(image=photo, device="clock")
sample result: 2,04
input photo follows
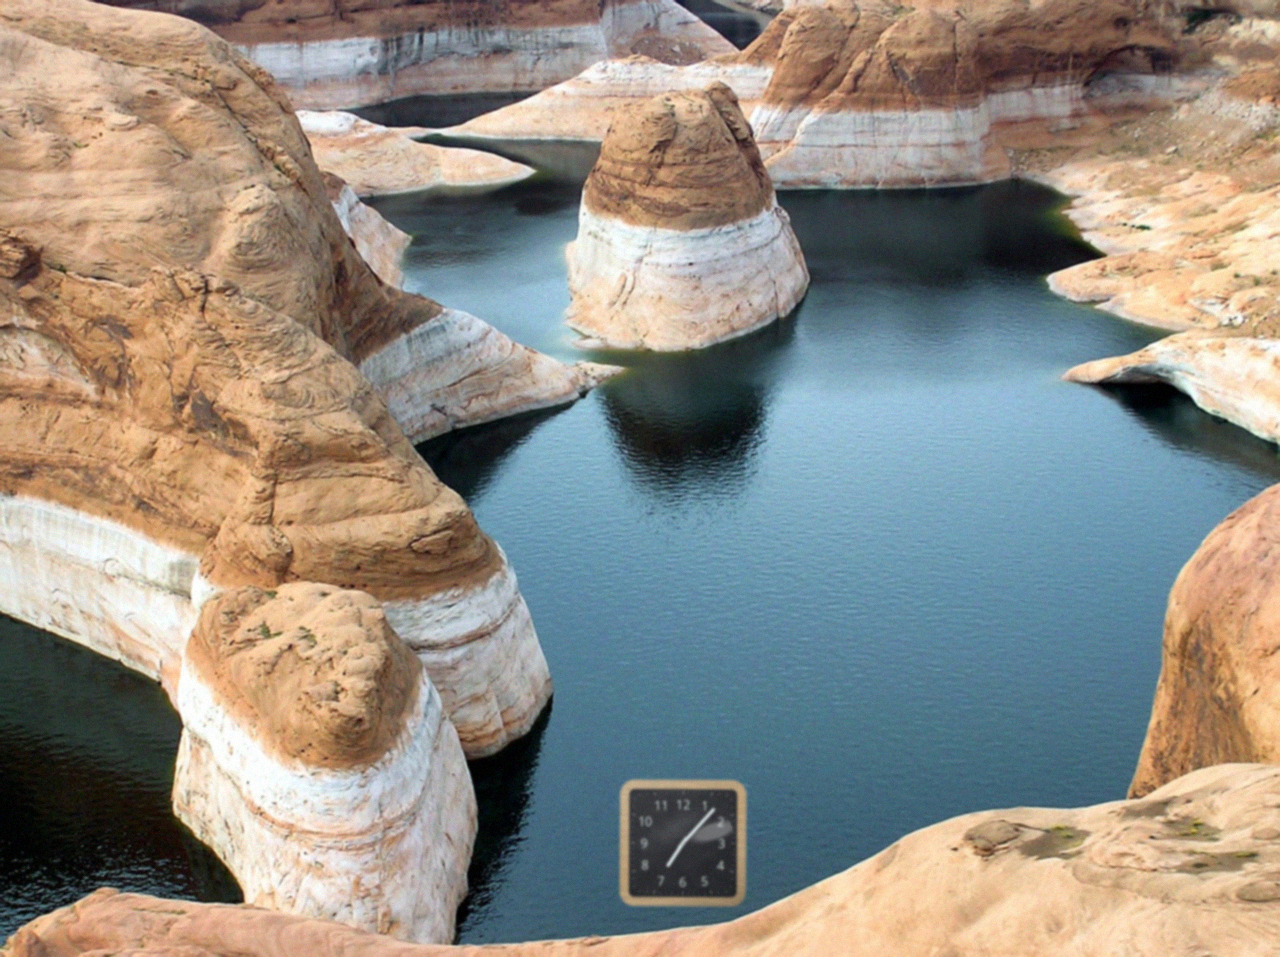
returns 7,07
